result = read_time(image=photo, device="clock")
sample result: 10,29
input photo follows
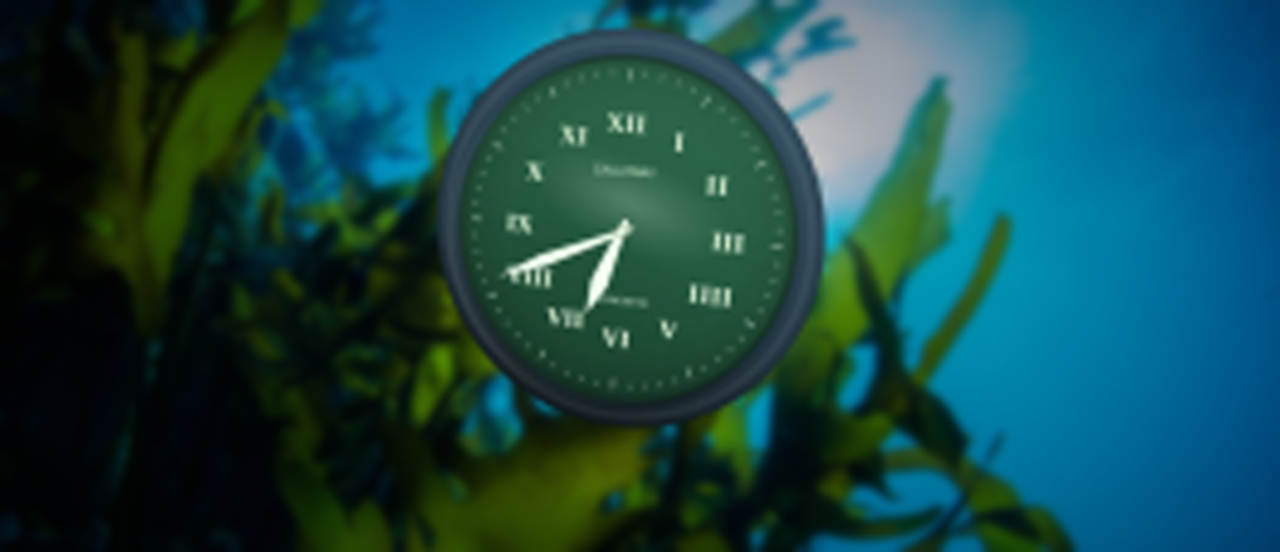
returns 6,41
